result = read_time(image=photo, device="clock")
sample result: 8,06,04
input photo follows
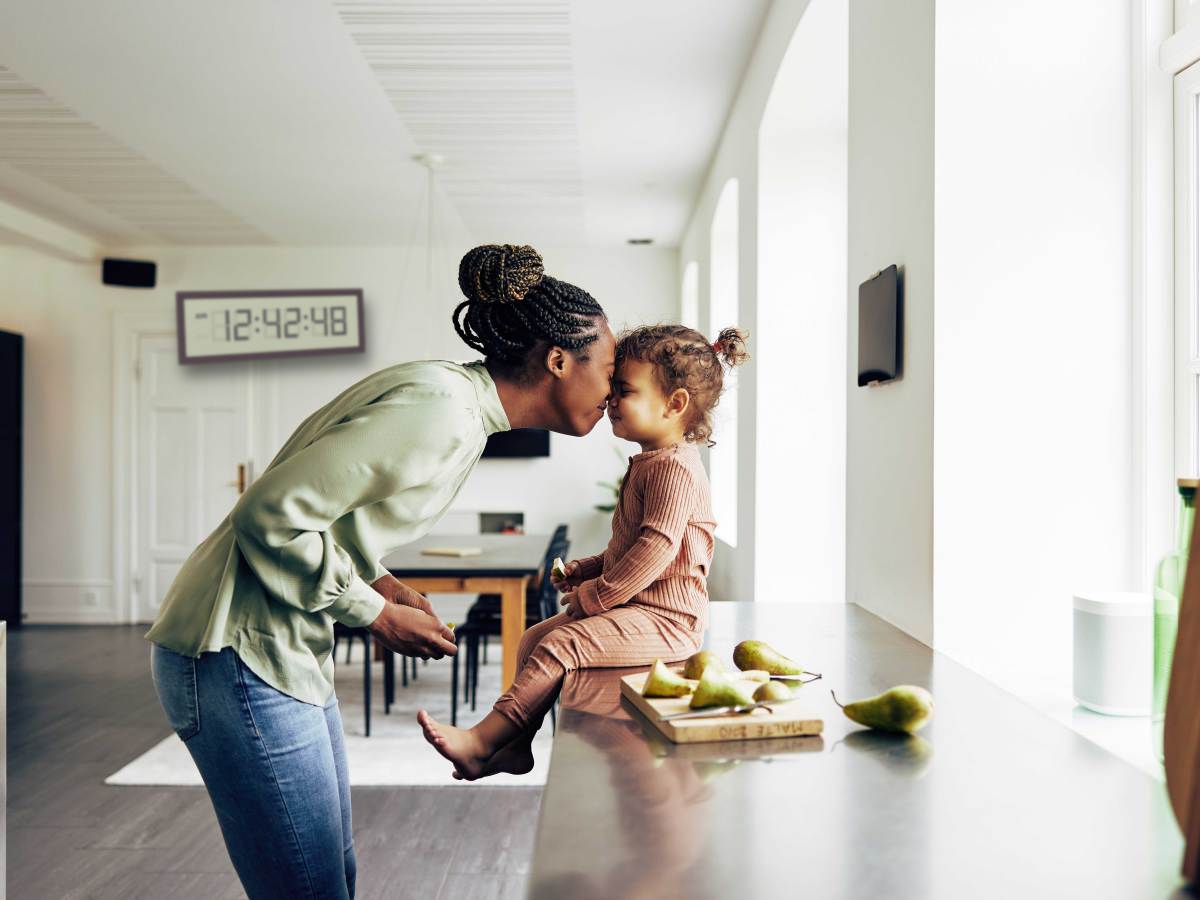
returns 12,42,48
